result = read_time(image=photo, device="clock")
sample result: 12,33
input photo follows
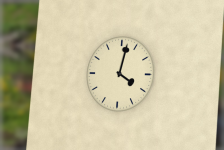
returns 4,02
